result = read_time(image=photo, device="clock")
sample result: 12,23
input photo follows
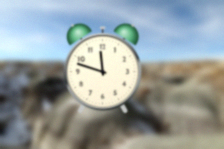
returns 11,48
